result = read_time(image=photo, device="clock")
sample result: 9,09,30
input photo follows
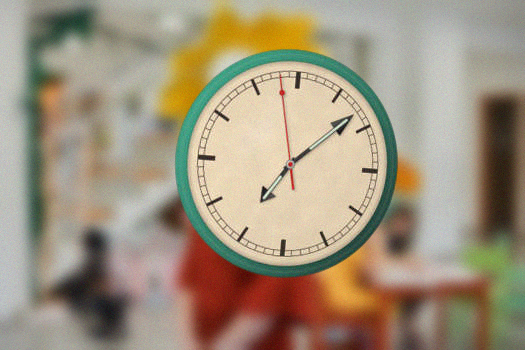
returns 7,07,58
